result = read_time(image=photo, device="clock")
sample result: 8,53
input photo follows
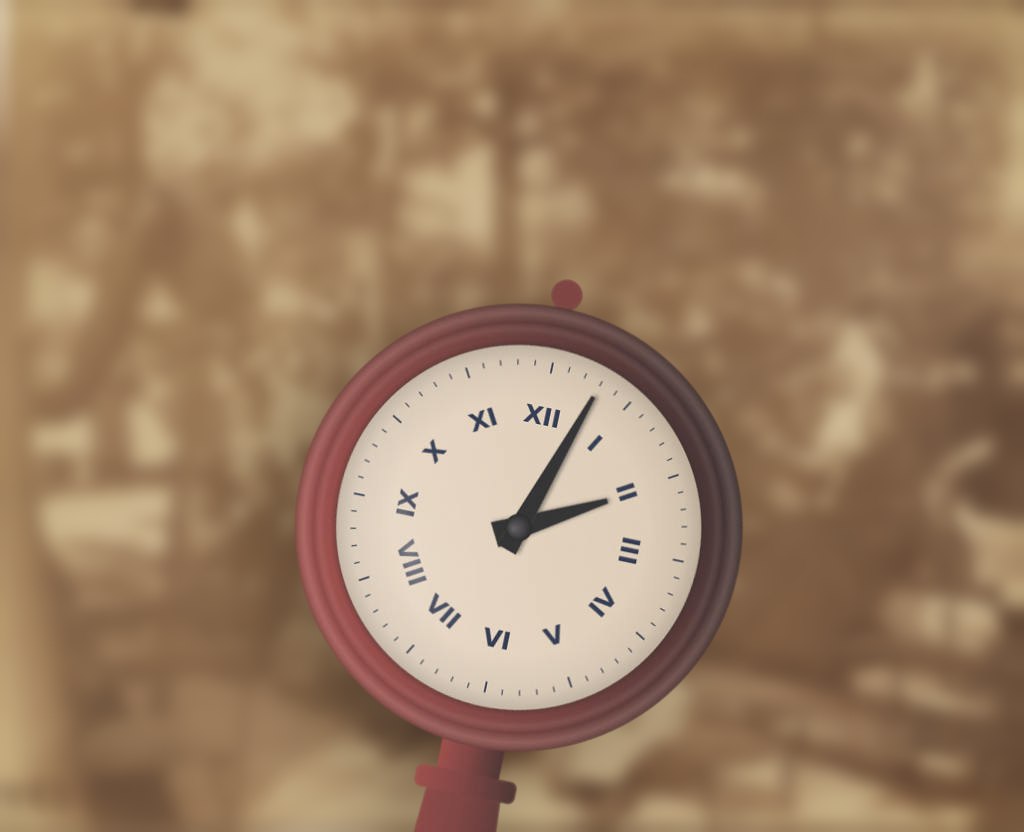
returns 2,03
